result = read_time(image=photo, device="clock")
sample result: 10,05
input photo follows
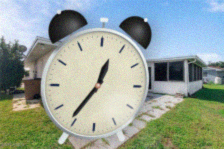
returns 12,36
